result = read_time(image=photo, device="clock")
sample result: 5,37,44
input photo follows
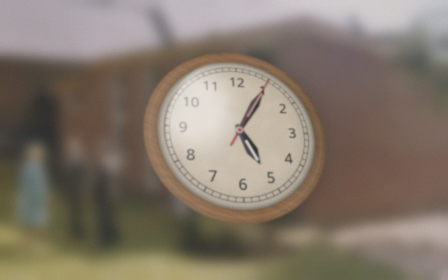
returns 5,05,05
